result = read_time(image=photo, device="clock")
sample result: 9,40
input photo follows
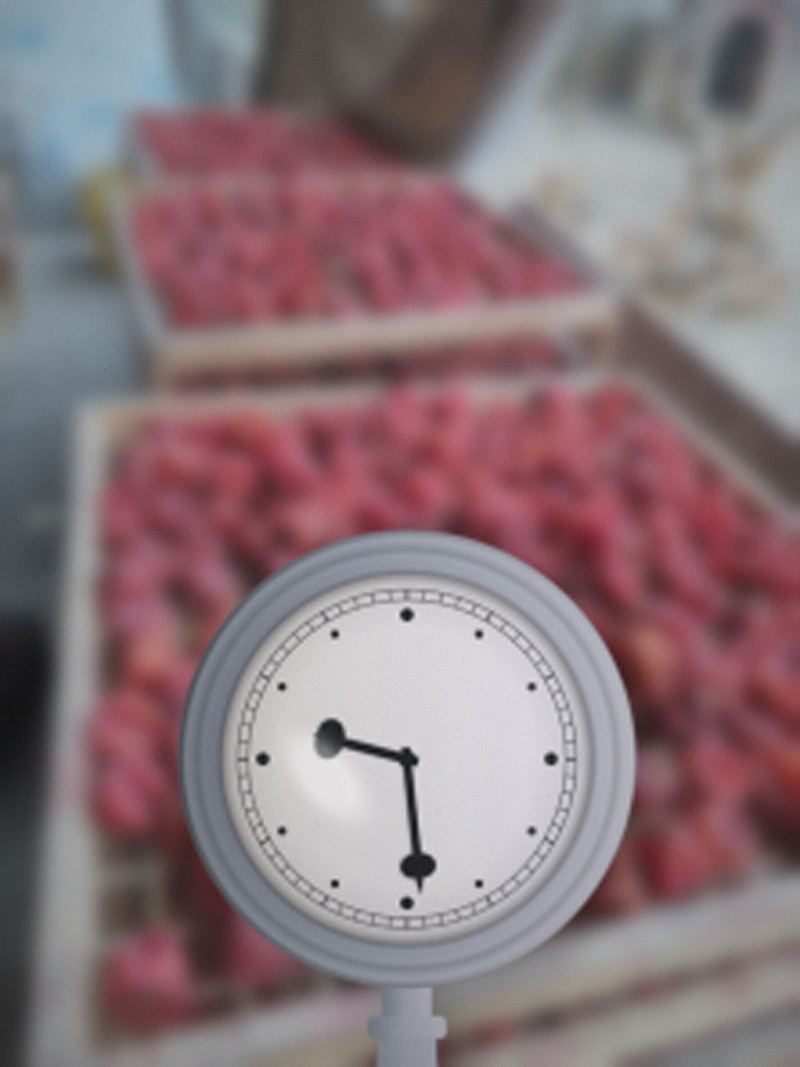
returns 9,29
